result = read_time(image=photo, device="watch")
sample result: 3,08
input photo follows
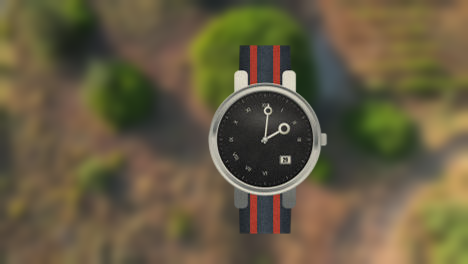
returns 2,01
